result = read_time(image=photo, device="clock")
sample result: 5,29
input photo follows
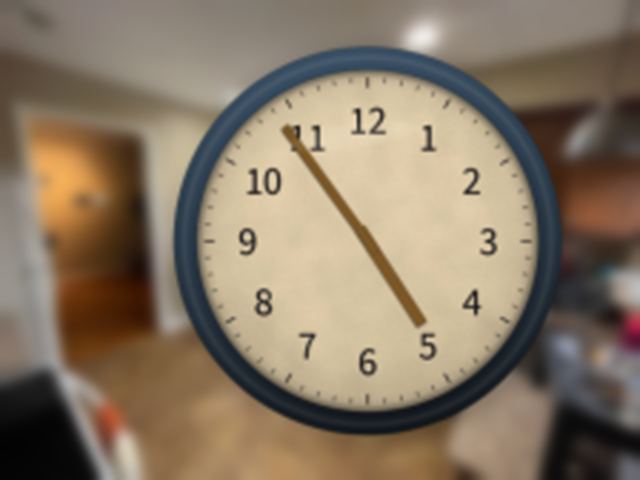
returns 4,54
